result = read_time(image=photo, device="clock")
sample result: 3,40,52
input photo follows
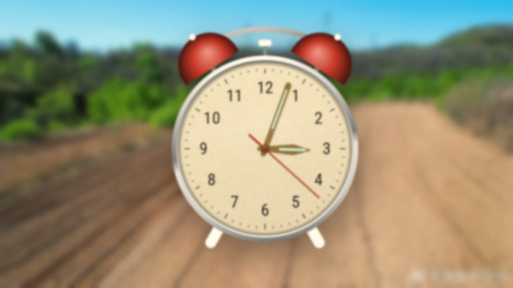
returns 3,03,22
